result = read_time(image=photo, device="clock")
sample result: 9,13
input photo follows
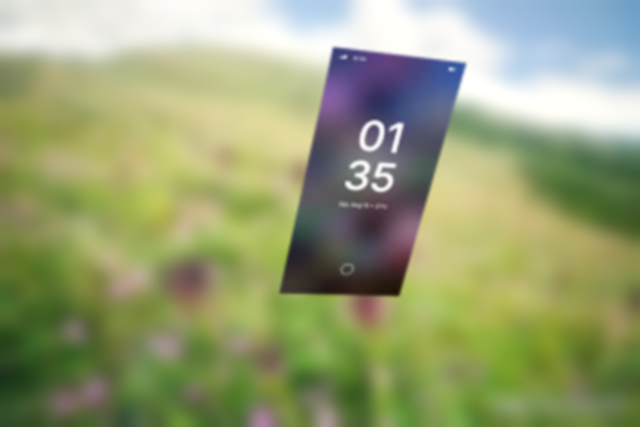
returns 1,35
